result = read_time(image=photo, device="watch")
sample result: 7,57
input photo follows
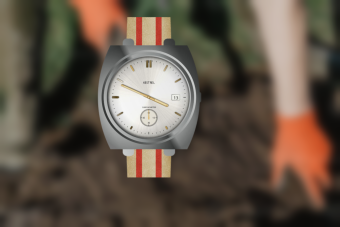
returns 3,49
